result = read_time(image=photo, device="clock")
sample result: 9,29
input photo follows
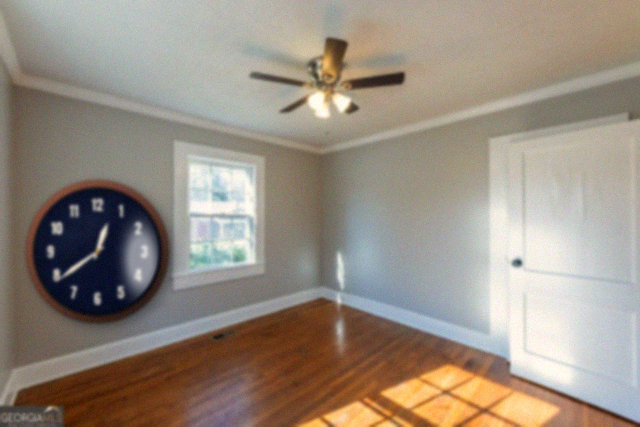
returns 12,39
